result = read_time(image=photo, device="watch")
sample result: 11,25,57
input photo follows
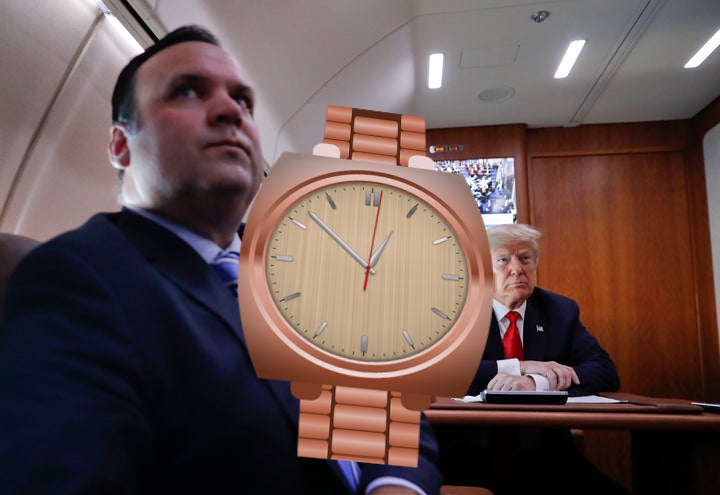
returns 12,52,01
